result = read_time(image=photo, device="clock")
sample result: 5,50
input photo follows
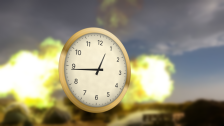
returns 12,44
